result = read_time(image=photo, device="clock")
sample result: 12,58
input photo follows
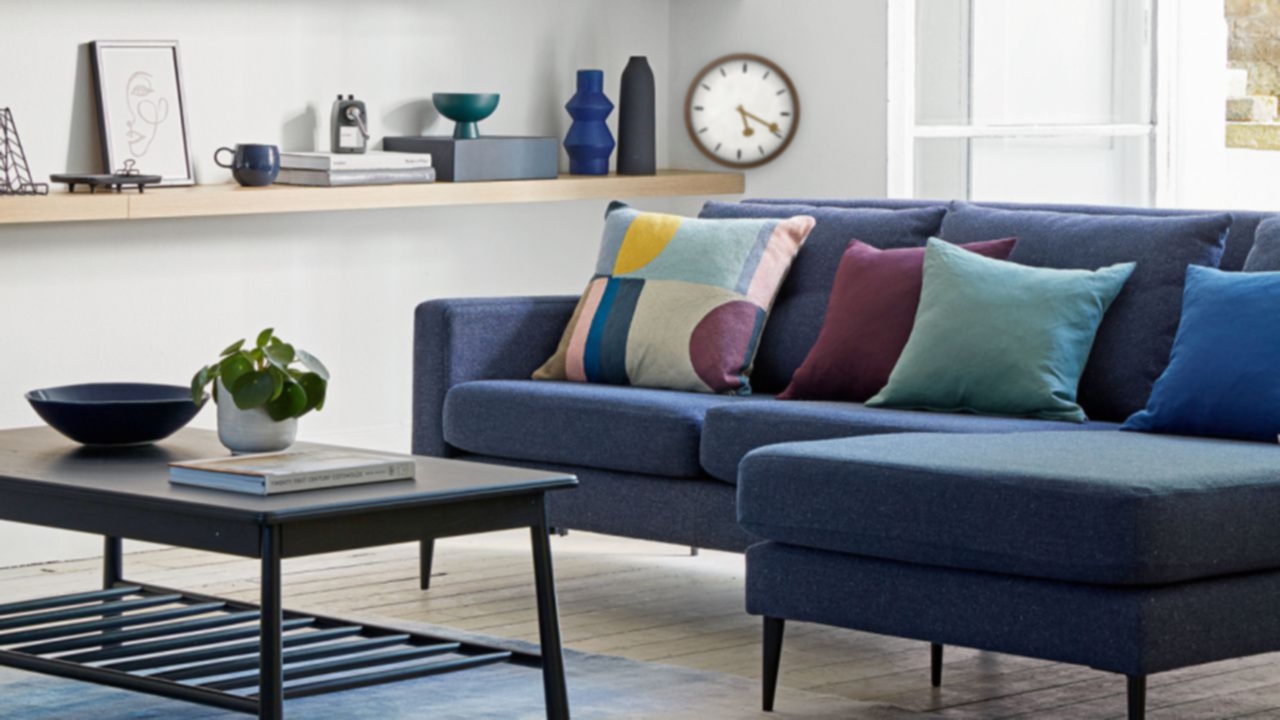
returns 5,19
